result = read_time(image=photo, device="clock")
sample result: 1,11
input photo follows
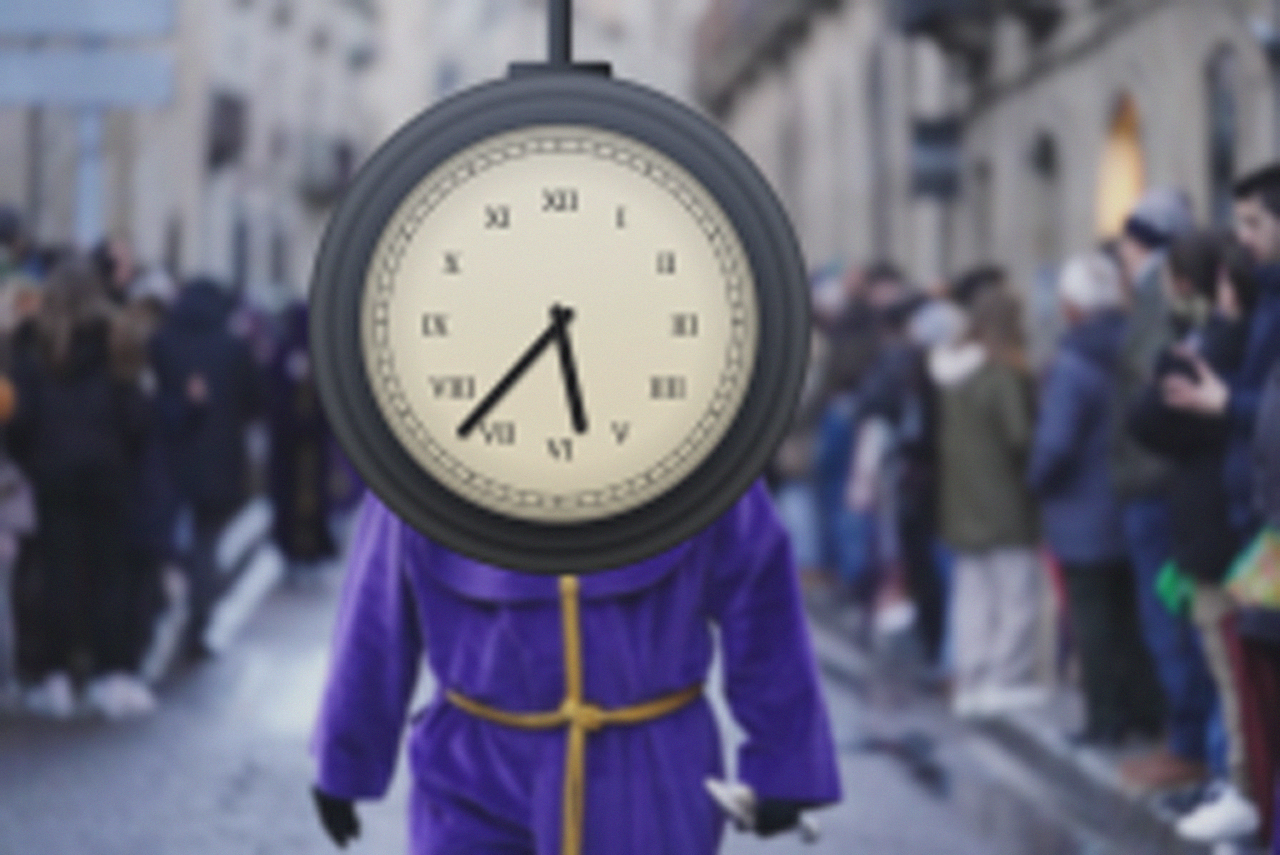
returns 5,37
